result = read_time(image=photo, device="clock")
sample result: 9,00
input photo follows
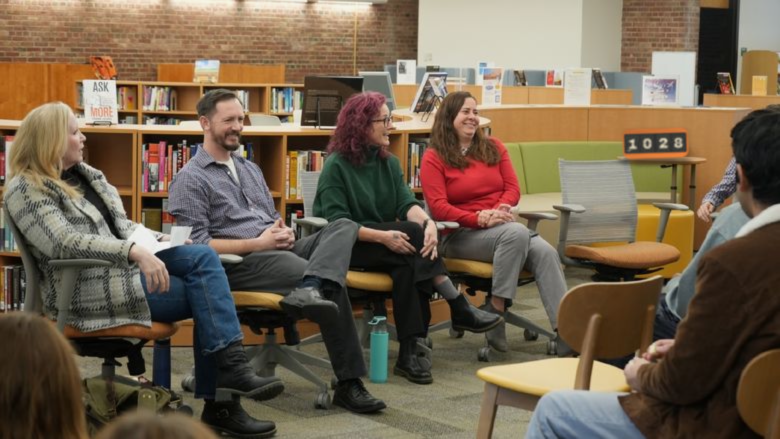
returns 10,28
